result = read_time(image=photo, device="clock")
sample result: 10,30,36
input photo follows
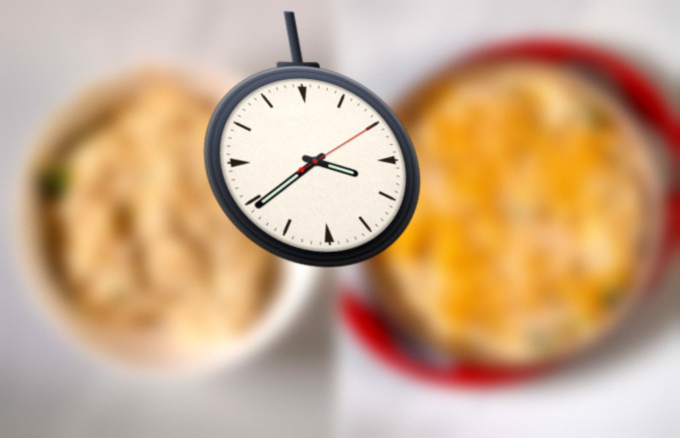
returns 3,39,10
